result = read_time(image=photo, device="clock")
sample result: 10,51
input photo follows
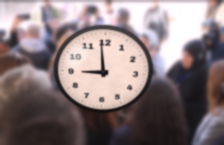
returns 8,59
